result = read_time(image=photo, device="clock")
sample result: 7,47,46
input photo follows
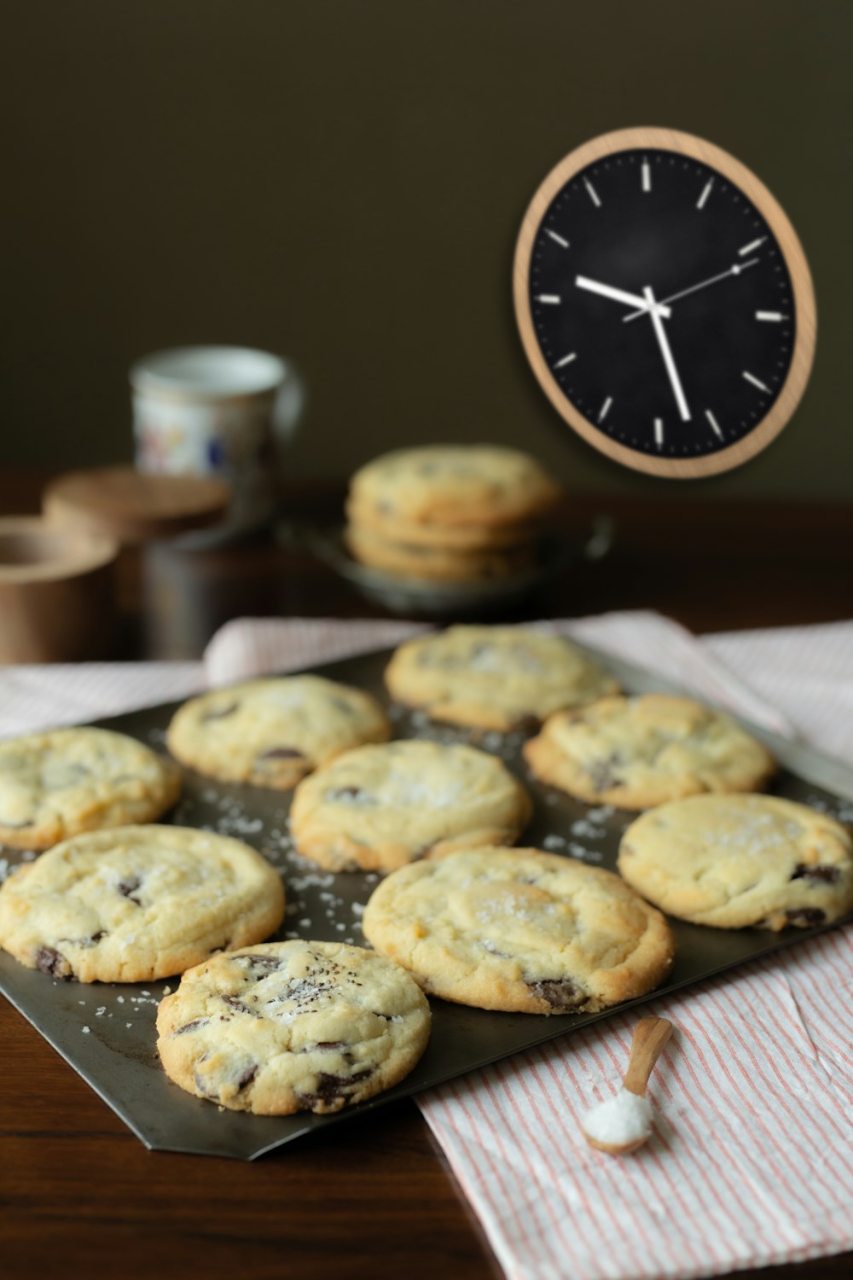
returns 9,27,11
